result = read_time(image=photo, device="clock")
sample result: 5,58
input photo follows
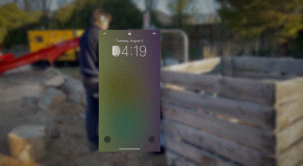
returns 4,19
